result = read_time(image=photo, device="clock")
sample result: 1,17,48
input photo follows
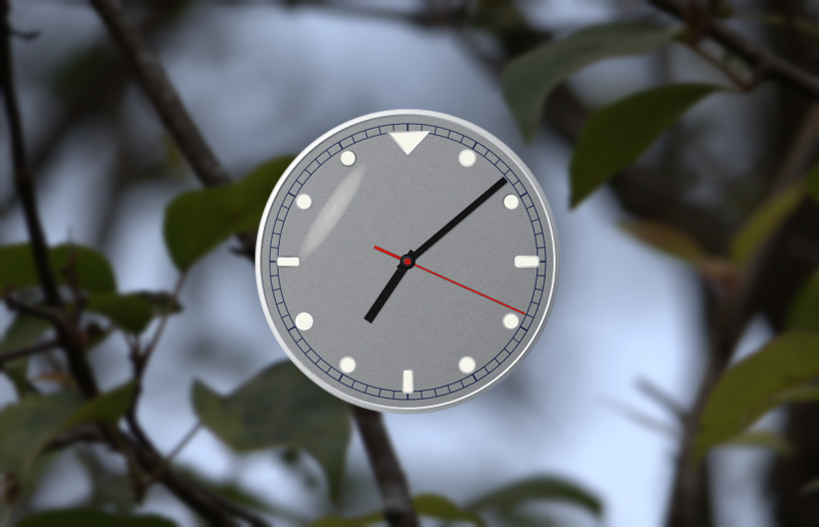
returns 7,08,19
